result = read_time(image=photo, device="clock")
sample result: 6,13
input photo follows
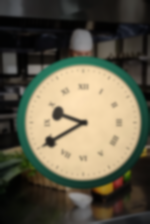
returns 9,40
